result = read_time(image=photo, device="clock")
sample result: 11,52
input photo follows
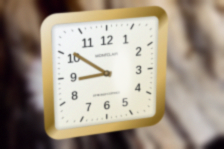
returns 8,51
